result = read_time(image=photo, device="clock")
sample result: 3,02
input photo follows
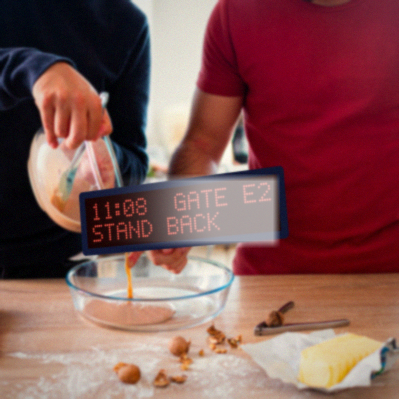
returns 11,08
